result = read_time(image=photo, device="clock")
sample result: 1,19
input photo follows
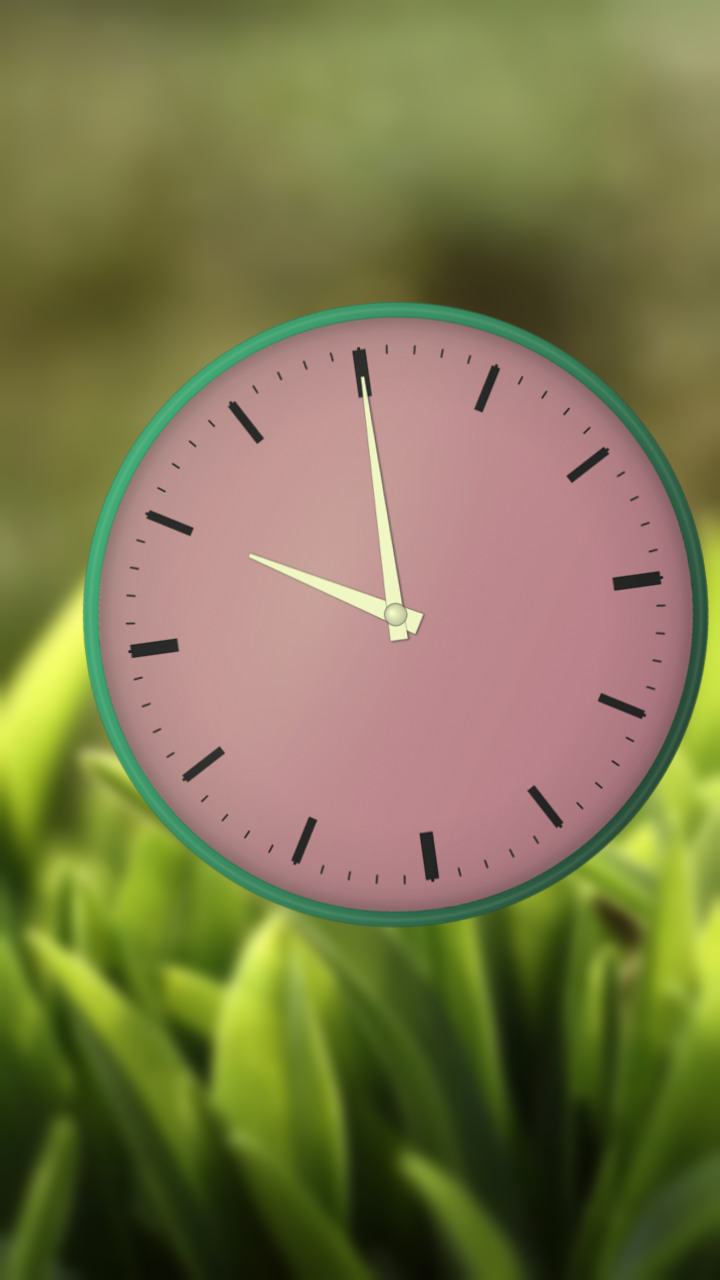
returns 10,00
